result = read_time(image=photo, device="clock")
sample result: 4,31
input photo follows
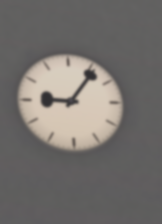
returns 9,06
